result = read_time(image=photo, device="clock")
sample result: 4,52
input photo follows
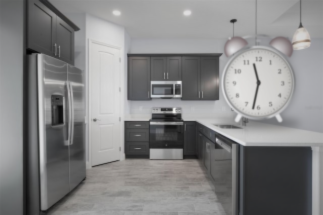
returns 11,32
